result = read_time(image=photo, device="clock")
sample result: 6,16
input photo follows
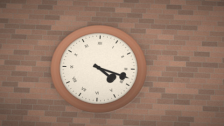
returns 4,18
